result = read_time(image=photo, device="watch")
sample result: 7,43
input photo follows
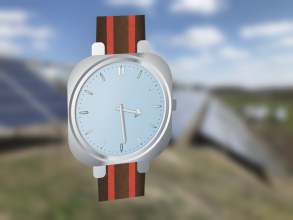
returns 3,29
